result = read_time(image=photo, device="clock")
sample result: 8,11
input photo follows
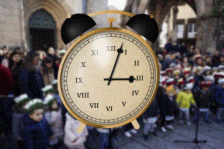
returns 3,03
